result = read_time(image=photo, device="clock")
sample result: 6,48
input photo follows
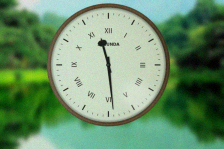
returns 11,29
